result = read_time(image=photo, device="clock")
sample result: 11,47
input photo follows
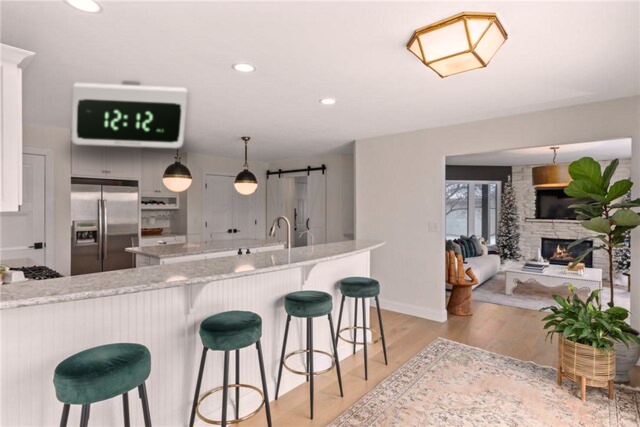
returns 12,12
